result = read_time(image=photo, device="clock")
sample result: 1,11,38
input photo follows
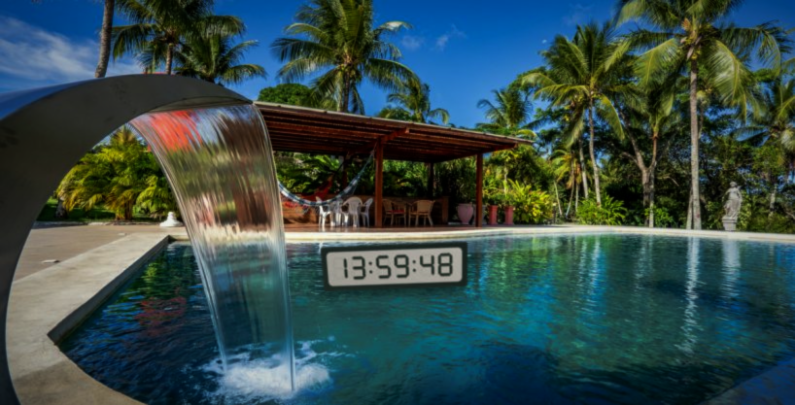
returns 13,59,48
